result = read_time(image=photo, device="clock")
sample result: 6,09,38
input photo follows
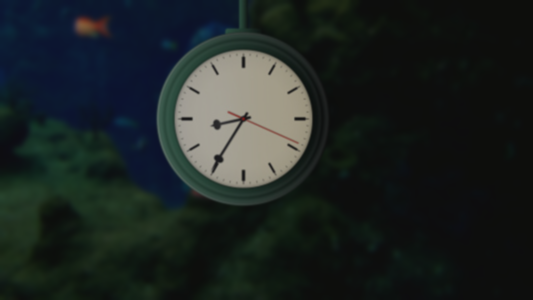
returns 8,35,19
